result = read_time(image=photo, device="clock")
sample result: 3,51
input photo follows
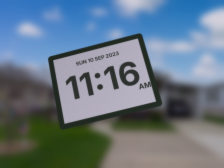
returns 11,16
